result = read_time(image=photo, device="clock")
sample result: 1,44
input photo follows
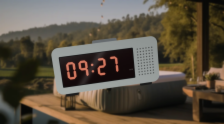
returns 9,27
